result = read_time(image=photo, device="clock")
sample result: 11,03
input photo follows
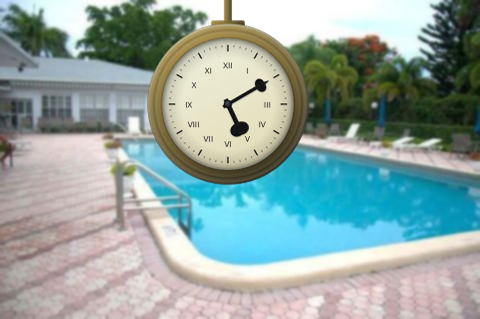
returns 5,10
